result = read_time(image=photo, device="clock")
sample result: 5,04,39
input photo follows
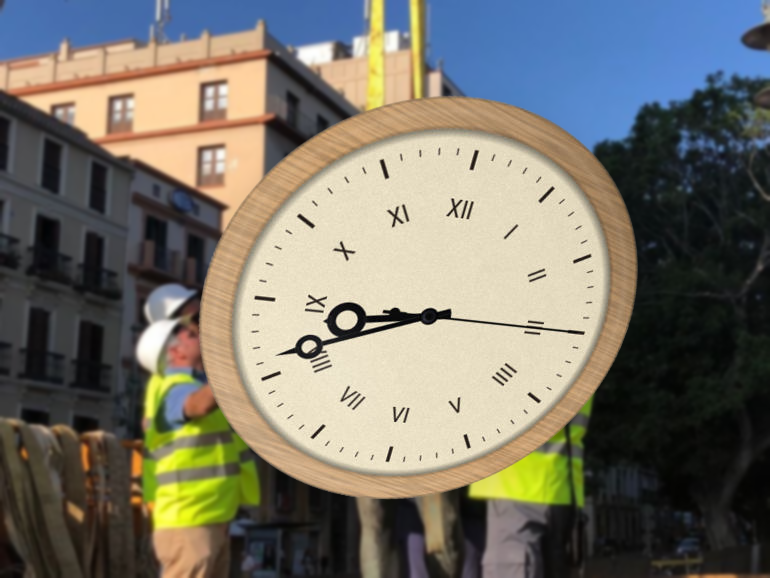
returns 8,41,15
